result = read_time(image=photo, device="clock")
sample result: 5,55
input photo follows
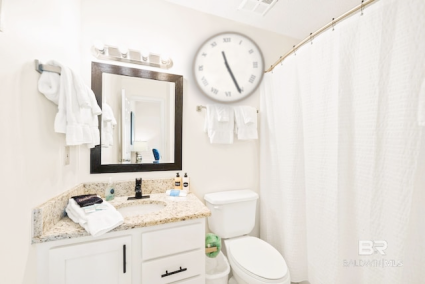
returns 11,26
